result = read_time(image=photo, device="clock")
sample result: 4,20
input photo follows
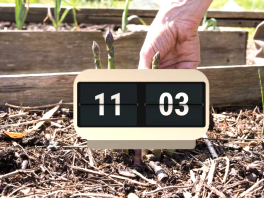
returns 11,03
